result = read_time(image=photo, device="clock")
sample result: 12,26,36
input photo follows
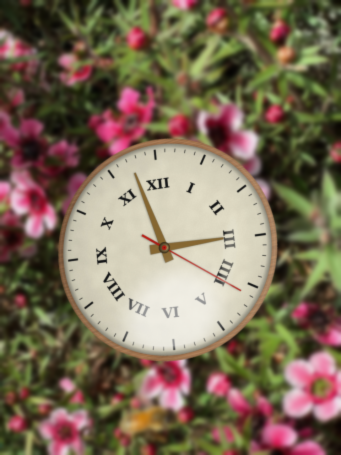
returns 2,57,21
